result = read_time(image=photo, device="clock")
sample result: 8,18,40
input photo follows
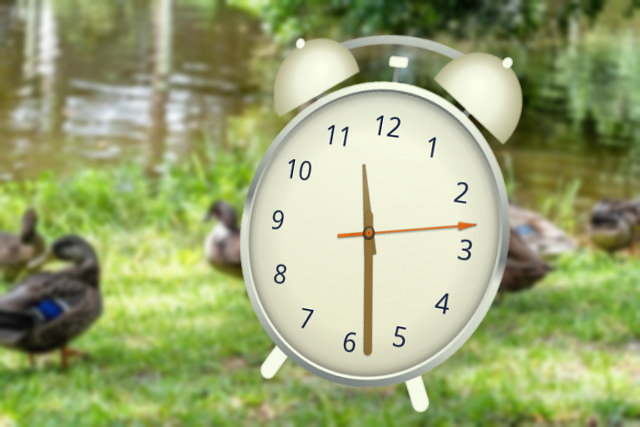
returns 11,28,13
